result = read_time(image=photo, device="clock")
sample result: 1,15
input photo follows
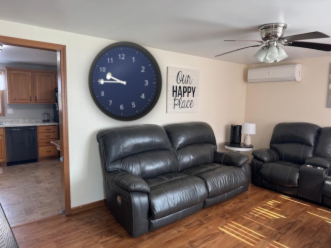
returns 9,45
